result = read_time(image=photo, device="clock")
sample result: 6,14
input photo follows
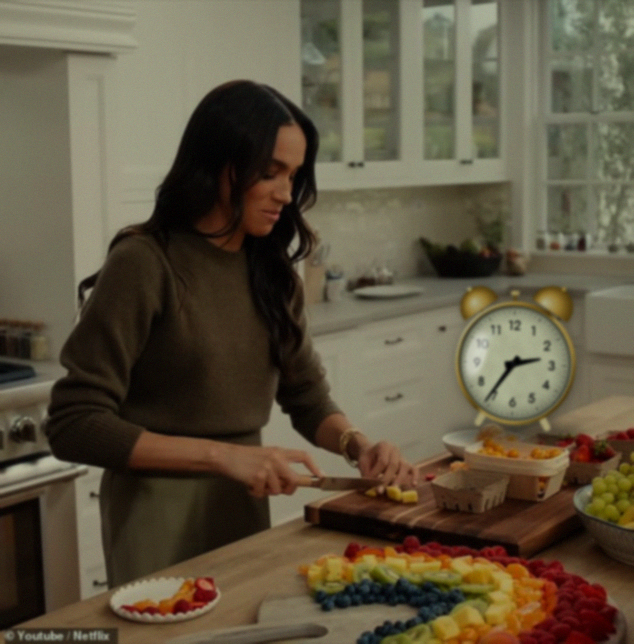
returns 2,36
